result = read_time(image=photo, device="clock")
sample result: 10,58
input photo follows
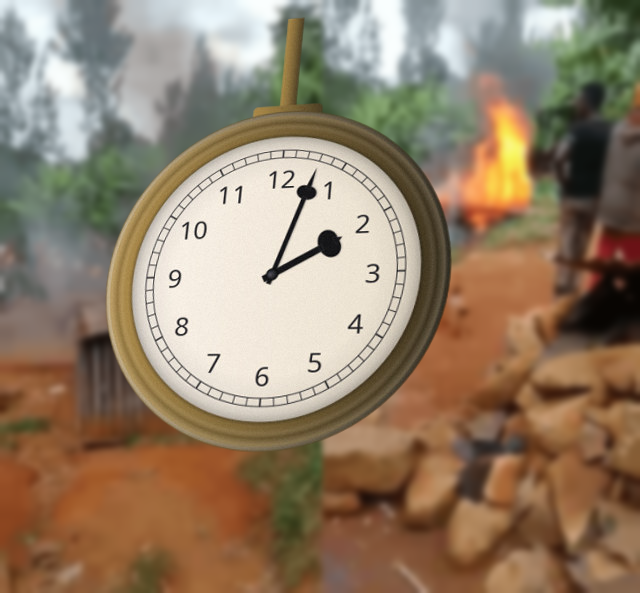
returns 2,03
